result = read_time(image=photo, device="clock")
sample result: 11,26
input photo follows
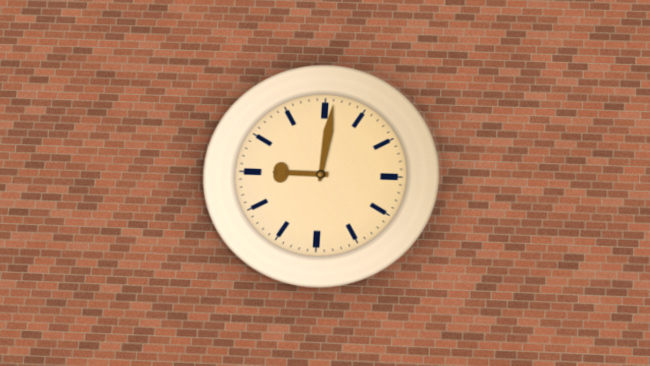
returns 9,01
